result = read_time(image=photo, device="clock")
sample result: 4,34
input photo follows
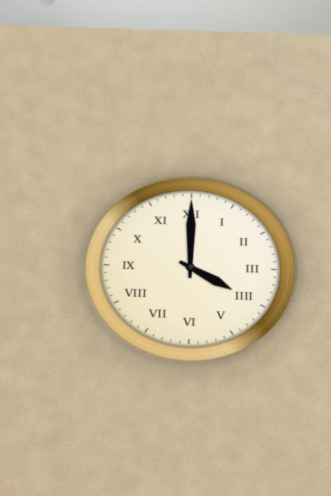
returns 4,00
